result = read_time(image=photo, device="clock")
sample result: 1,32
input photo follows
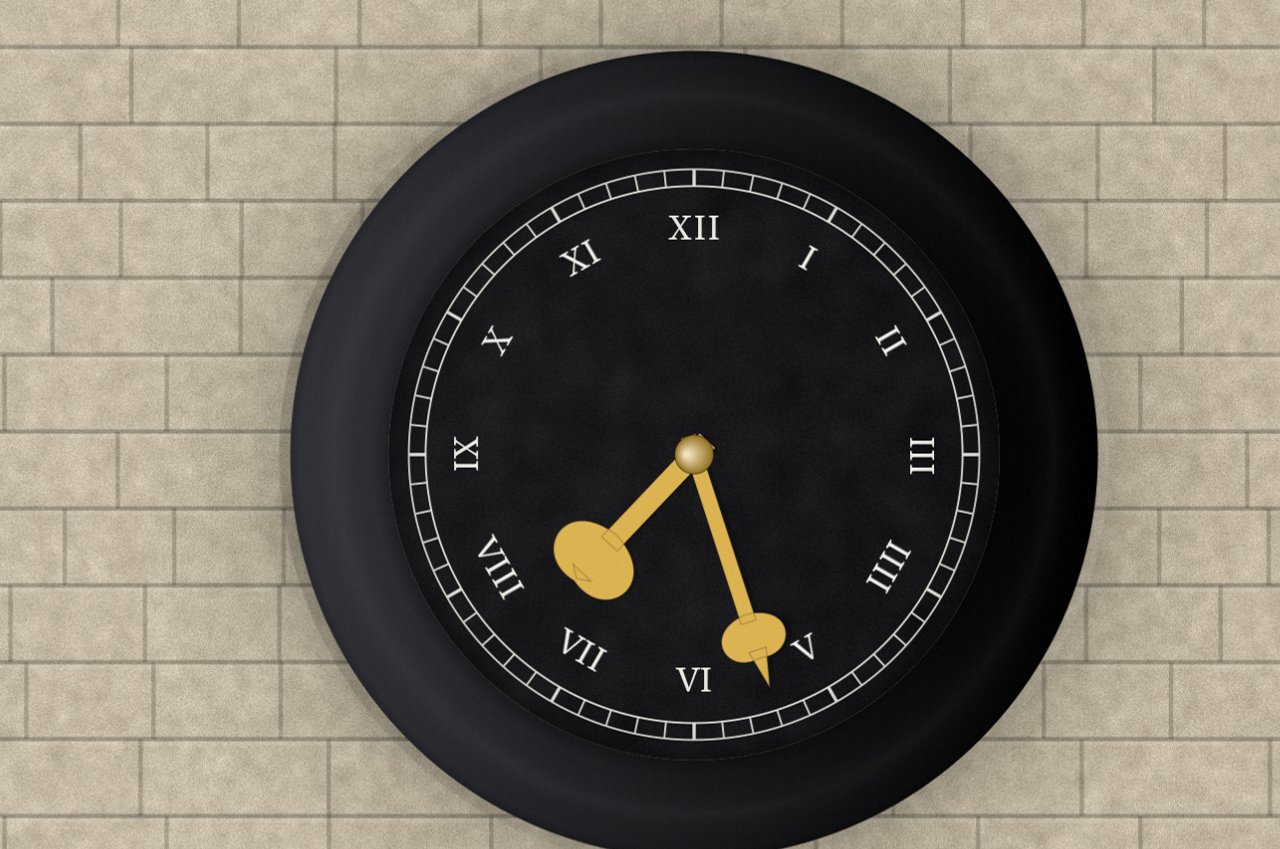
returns 7,27
